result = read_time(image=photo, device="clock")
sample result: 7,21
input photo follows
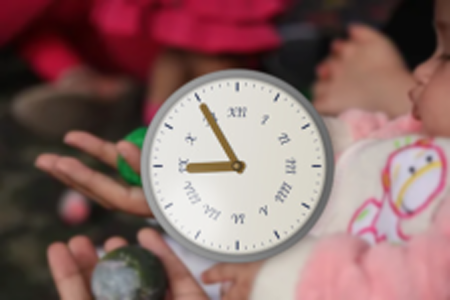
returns 8,55
